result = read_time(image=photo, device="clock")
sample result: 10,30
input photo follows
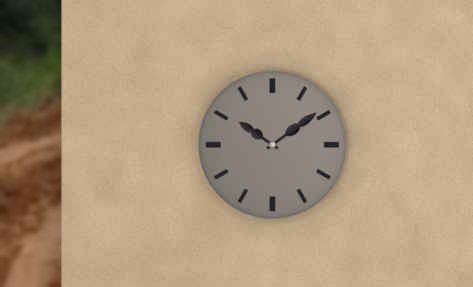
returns 10,09
